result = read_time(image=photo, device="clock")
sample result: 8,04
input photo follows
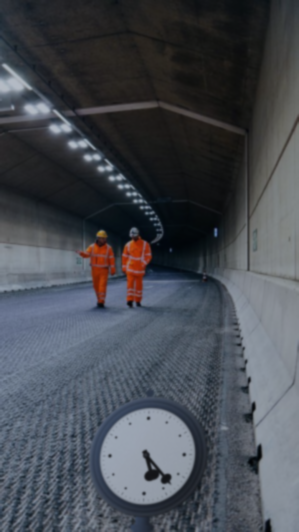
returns 5,23
